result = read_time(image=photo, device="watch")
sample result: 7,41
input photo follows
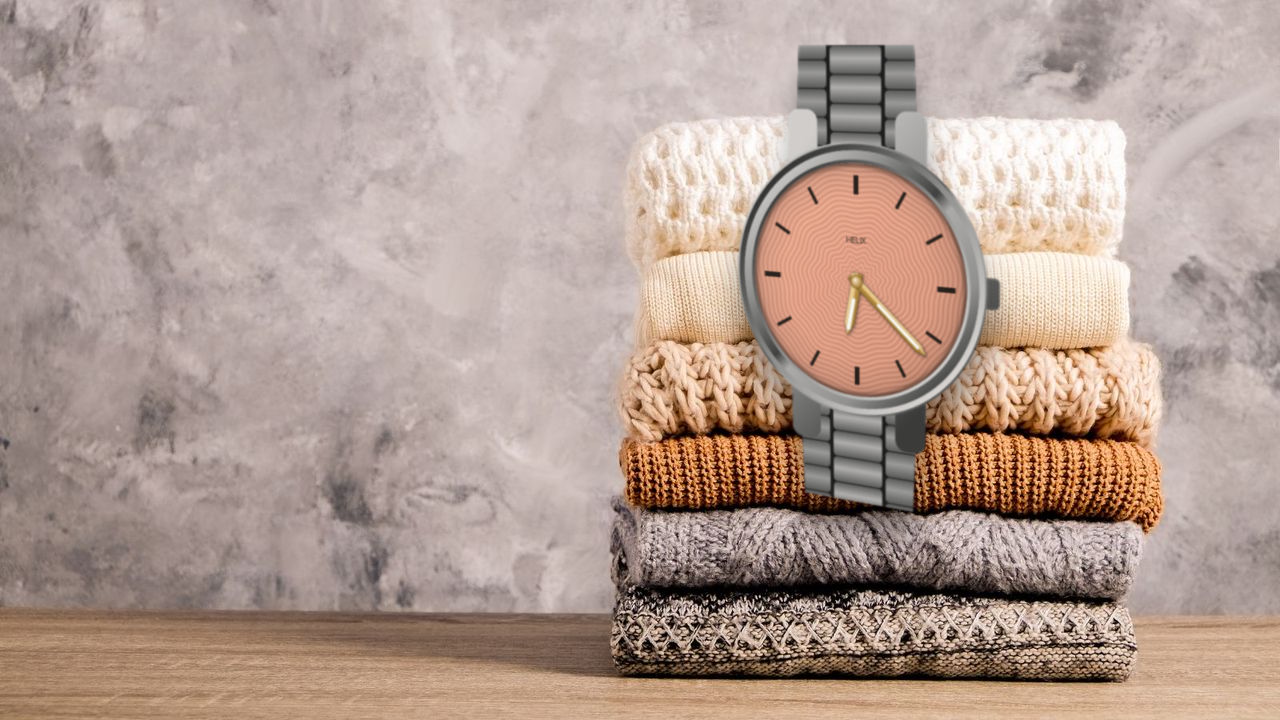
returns 6,22
